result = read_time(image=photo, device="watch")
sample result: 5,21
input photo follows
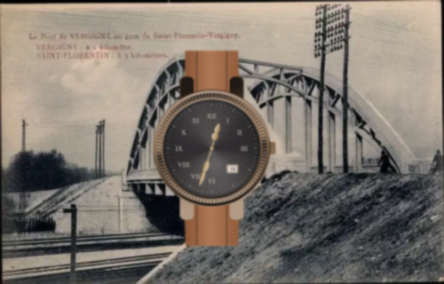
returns 12,33
